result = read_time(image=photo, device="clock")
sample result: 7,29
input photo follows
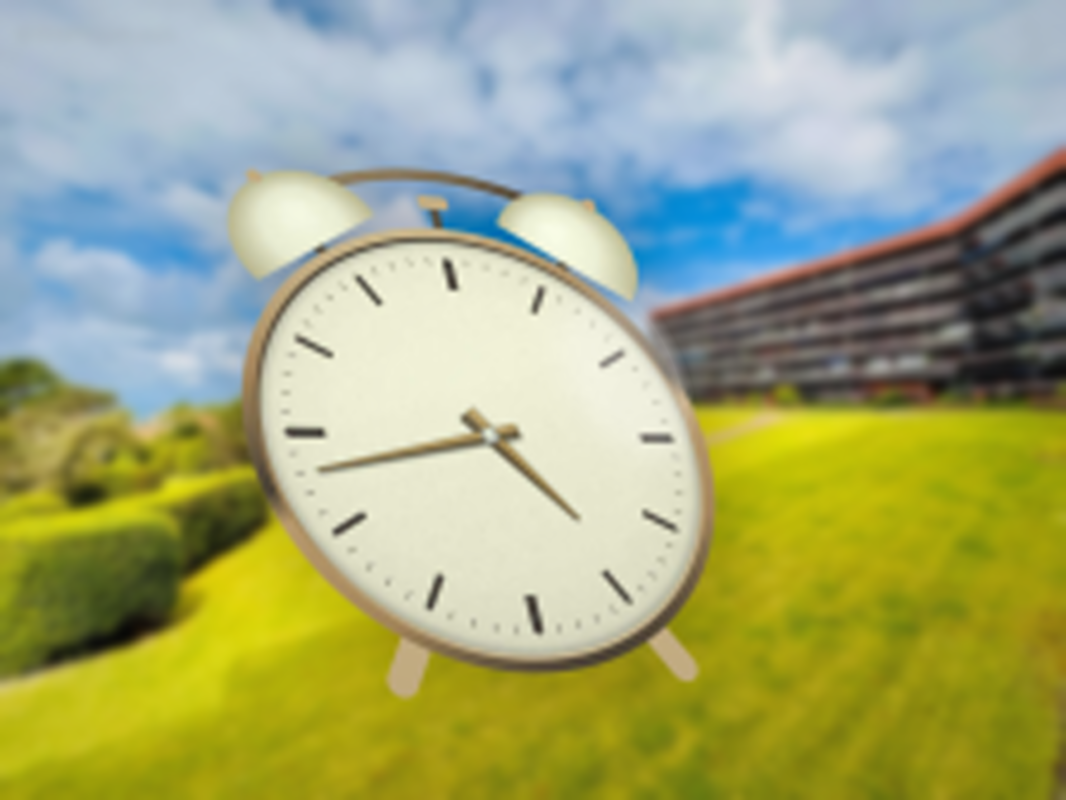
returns 4,43
